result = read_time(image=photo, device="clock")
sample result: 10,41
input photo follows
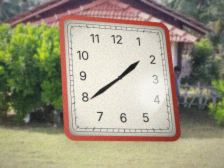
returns 1,39
